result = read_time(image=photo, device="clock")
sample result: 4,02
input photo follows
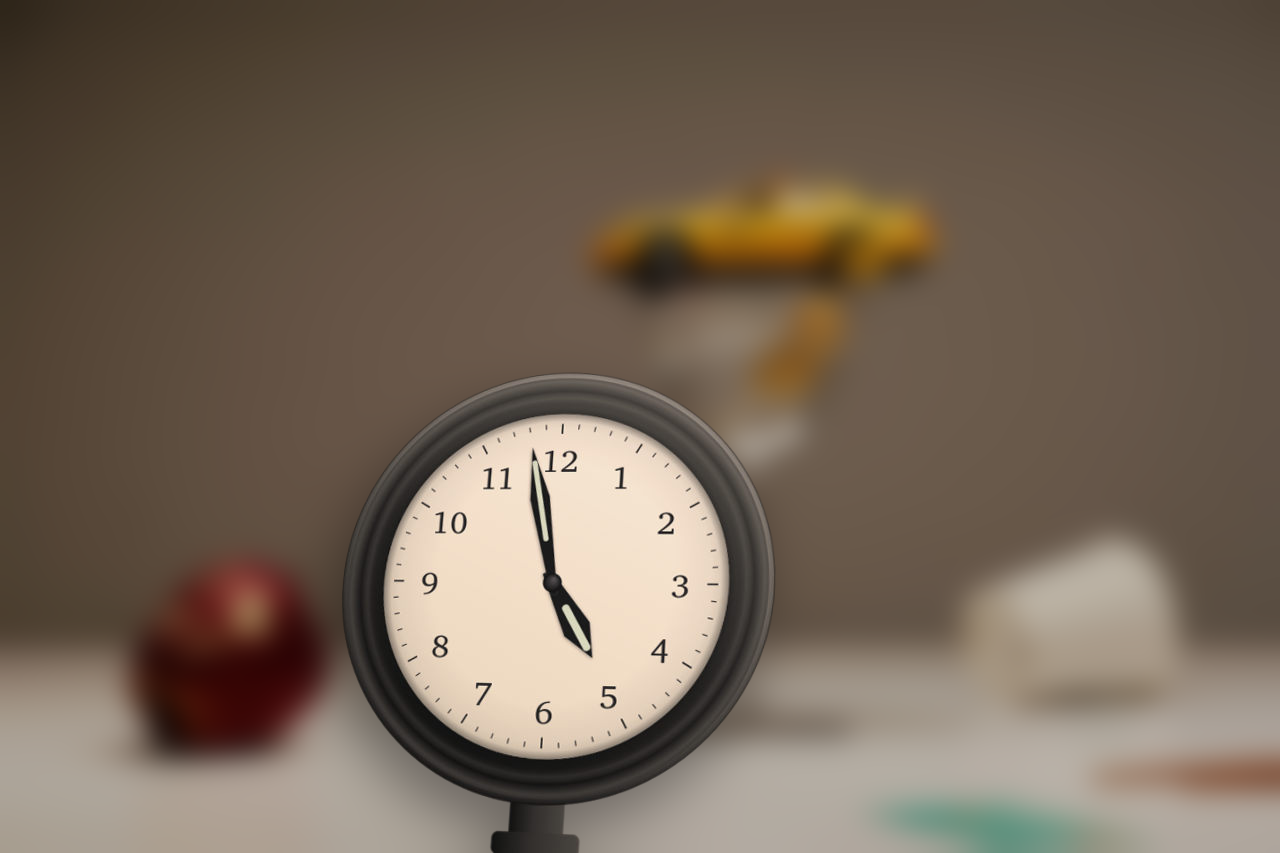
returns 4,58
